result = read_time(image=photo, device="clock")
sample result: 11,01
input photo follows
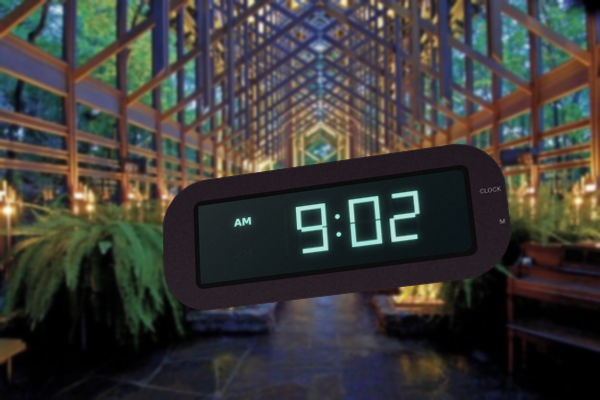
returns 9,02
